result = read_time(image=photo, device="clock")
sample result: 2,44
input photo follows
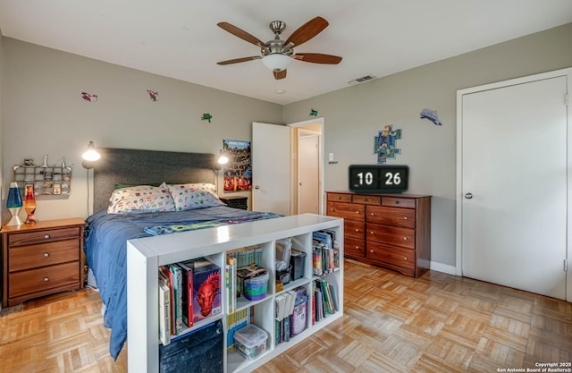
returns 10,26
